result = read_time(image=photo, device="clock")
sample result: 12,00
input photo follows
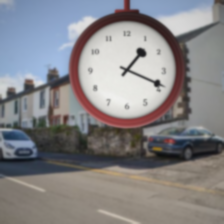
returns 1,19
